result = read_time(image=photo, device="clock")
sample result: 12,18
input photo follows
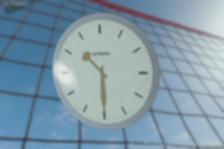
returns 10,30
